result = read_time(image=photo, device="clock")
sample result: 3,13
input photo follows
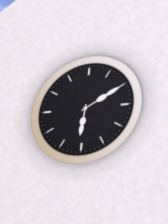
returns 6,10
